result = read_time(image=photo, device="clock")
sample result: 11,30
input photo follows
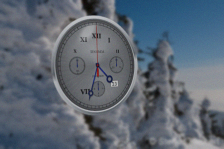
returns 4,33
